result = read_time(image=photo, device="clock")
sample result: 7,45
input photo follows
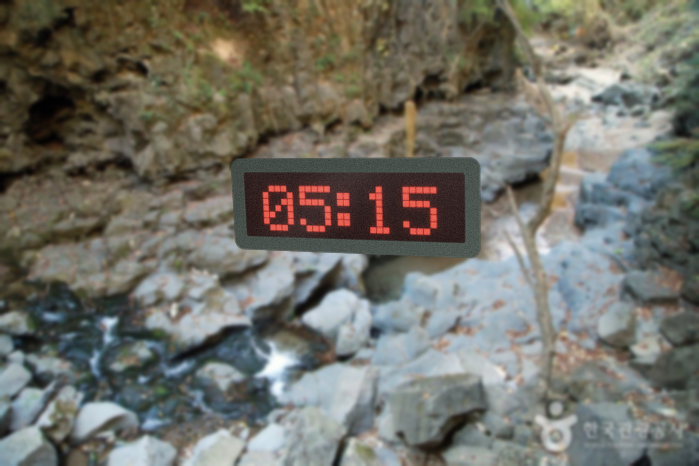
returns 5,15
